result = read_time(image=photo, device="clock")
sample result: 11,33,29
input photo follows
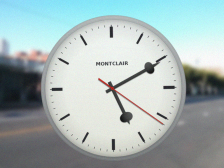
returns 5,10,21
